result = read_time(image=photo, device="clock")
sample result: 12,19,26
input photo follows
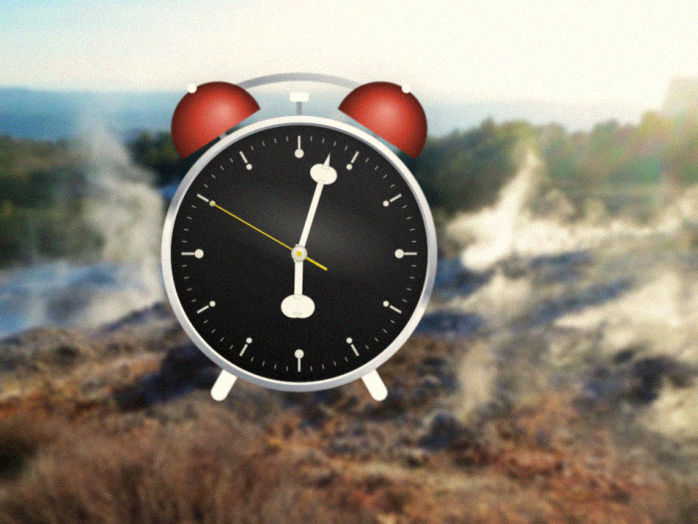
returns 6,02,50
